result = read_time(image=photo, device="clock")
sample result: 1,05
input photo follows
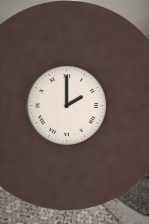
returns 2,00
